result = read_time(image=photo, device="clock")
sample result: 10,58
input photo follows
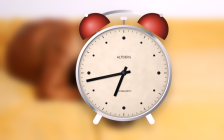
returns 6,43
